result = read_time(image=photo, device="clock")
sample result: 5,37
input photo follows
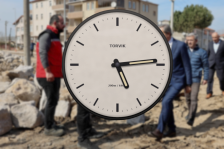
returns 5,14
